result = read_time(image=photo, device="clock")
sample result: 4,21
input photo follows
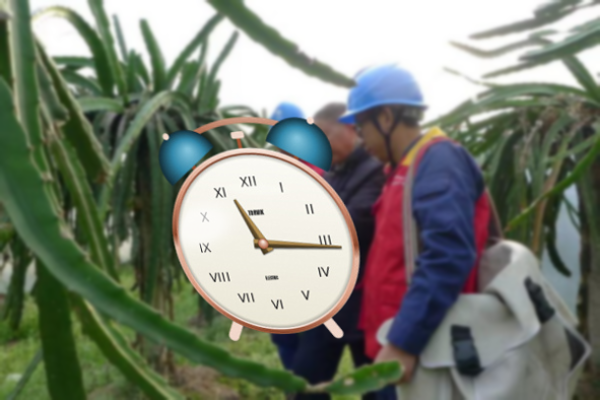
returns 11,16
